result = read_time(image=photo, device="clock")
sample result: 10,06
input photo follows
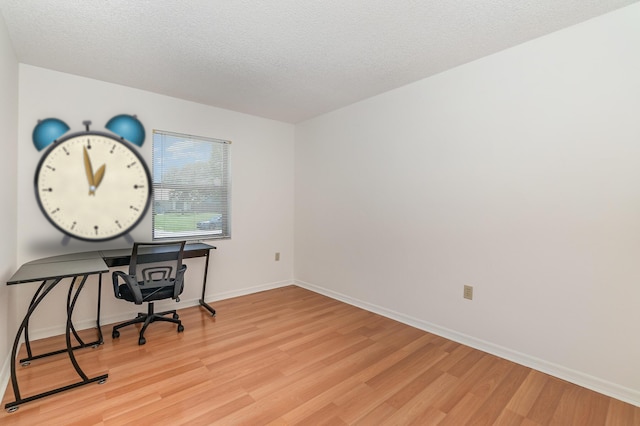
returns 12,59
